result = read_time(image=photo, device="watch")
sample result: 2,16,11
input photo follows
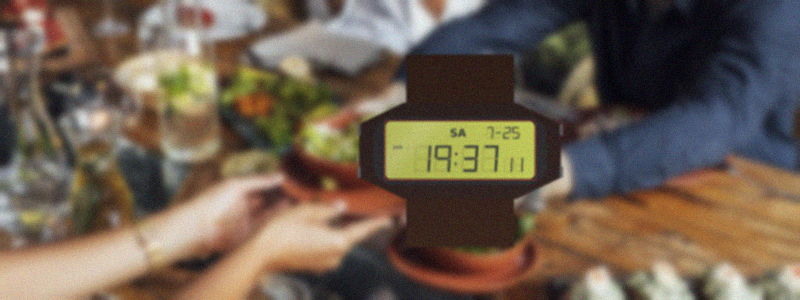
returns 19,37,11
